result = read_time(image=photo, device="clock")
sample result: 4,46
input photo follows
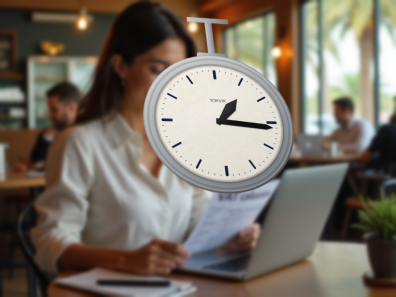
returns 1,16
